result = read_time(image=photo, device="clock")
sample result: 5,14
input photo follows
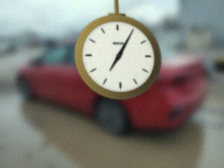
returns 7,05
